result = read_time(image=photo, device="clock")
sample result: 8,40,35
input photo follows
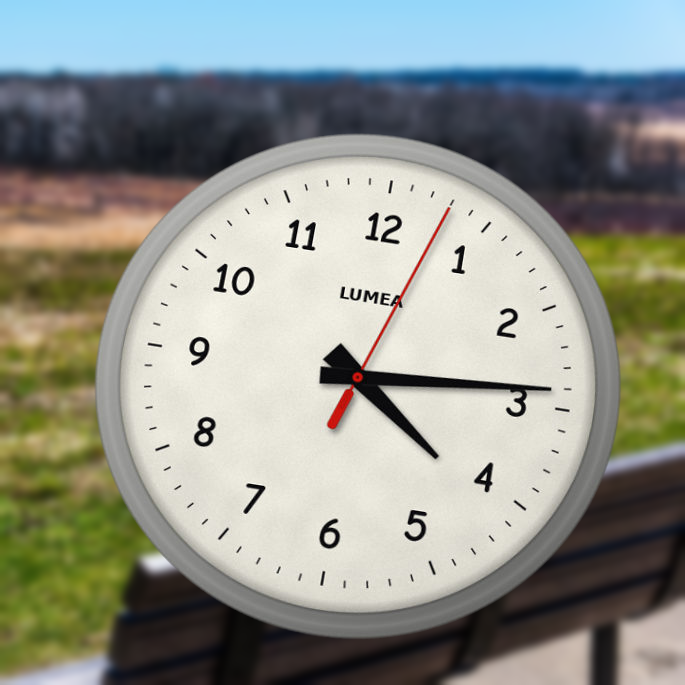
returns 4,14,03
